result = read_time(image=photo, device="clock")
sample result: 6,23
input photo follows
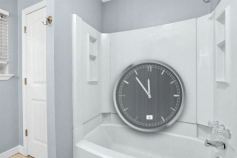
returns 11,54
